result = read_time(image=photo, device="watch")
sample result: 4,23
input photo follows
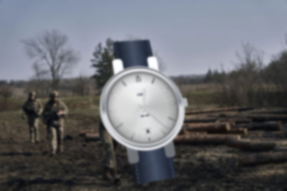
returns 12,23
